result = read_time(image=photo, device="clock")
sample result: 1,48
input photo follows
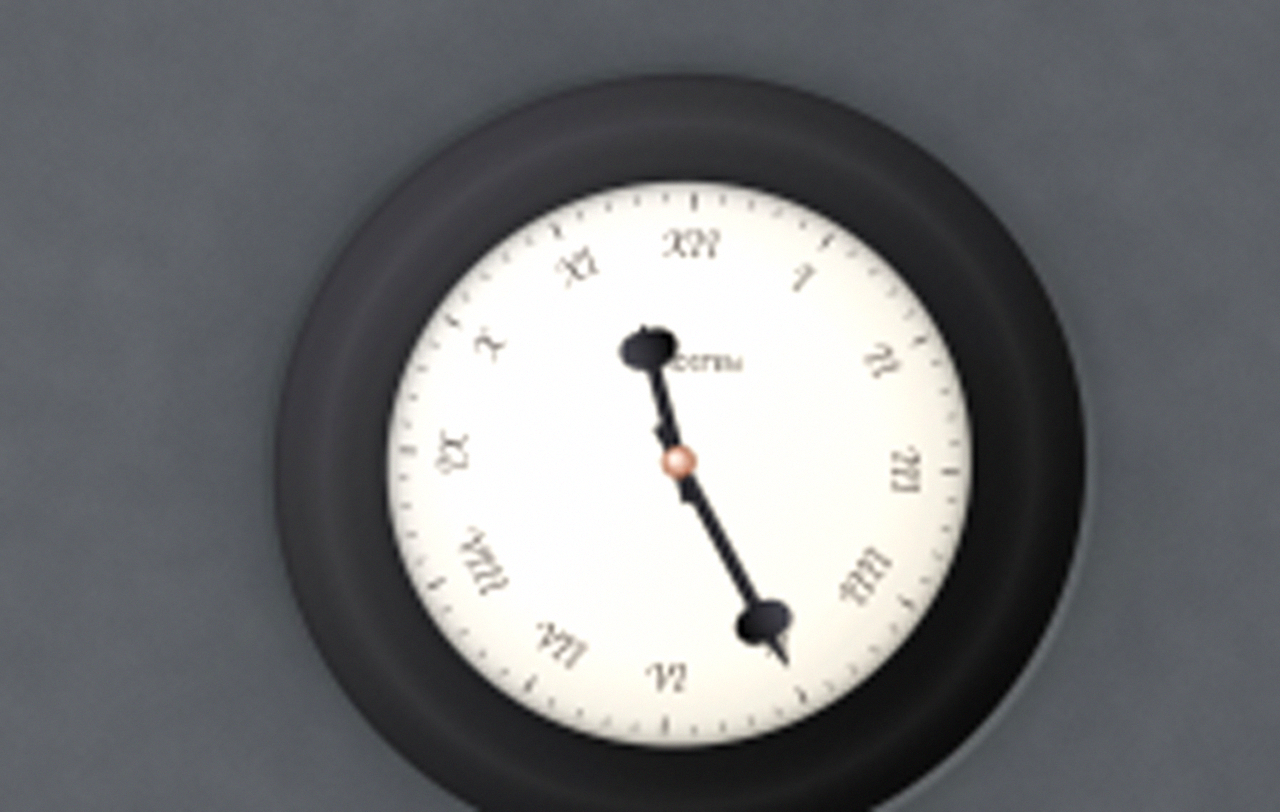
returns 11,25
